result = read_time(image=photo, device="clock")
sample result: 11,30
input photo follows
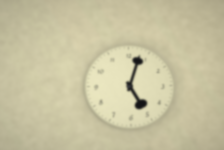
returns 5,03
